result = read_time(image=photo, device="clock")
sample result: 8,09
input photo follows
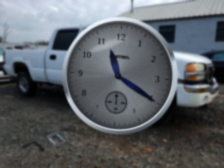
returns 11,20
